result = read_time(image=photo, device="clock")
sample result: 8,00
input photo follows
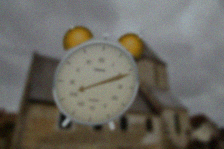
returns 8,11
